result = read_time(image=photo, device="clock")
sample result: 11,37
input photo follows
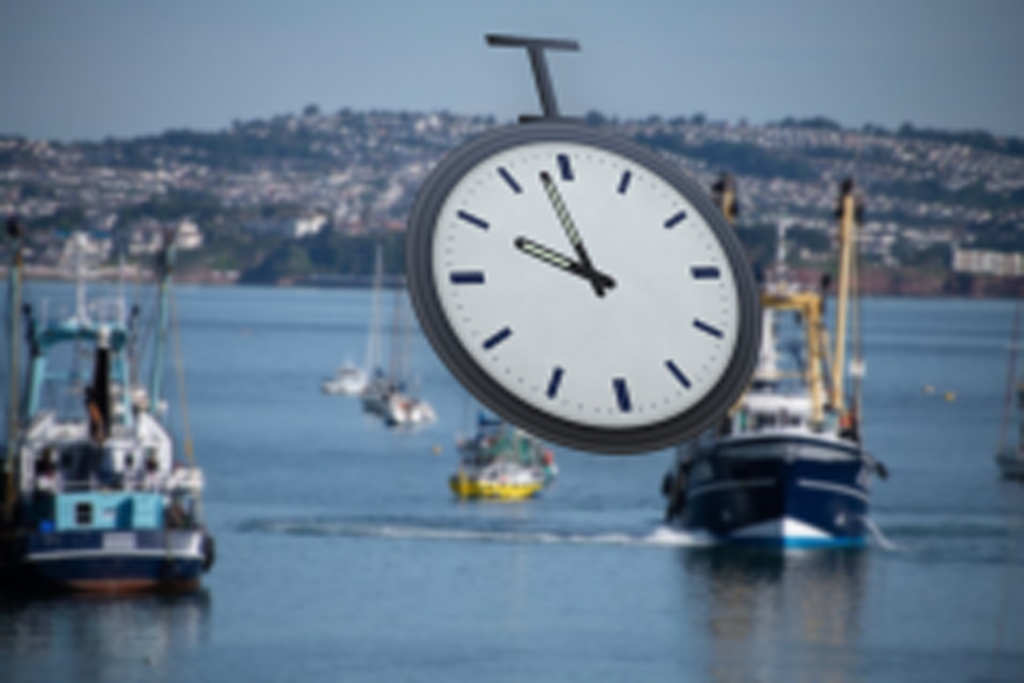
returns 9,58
